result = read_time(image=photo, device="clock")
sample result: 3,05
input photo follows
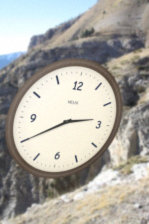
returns 2,40
